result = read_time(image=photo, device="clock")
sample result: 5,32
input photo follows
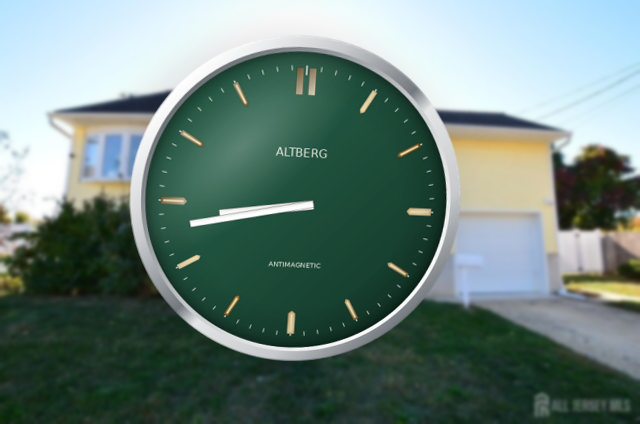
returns 8,43
